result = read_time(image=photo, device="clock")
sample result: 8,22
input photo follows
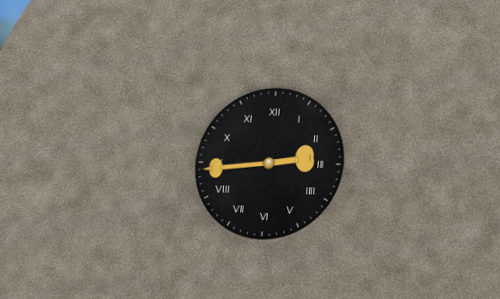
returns 2,44
